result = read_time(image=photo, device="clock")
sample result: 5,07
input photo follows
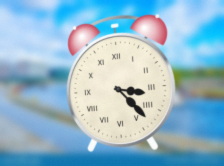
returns 3,23
